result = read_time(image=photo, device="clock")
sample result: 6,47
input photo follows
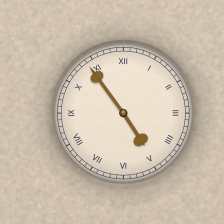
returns 4,54
